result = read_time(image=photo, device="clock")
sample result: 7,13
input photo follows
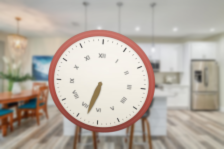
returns 6,33
